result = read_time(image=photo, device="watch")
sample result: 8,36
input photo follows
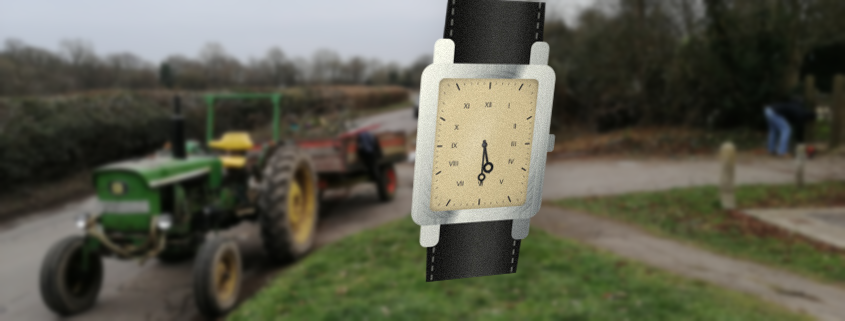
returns 5,30
